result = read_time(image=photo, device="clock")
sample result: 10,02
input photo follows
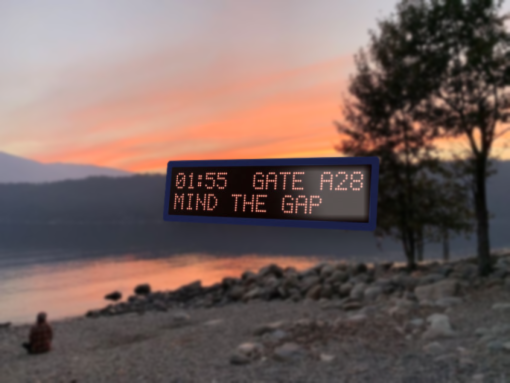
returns 1,55
